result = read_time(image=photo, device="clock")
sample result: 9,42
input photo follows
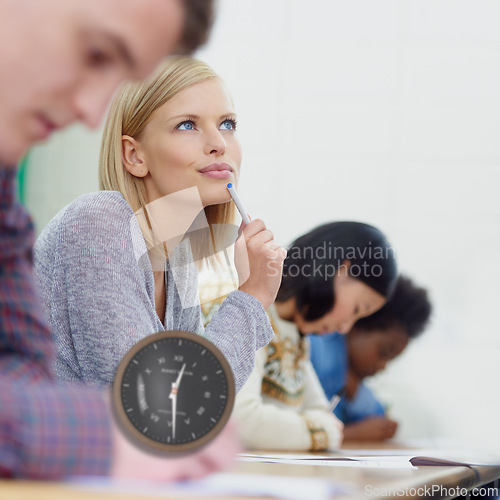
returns 12,29
